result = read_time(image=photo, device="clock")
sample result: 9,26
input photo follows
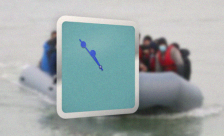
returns 10,53
